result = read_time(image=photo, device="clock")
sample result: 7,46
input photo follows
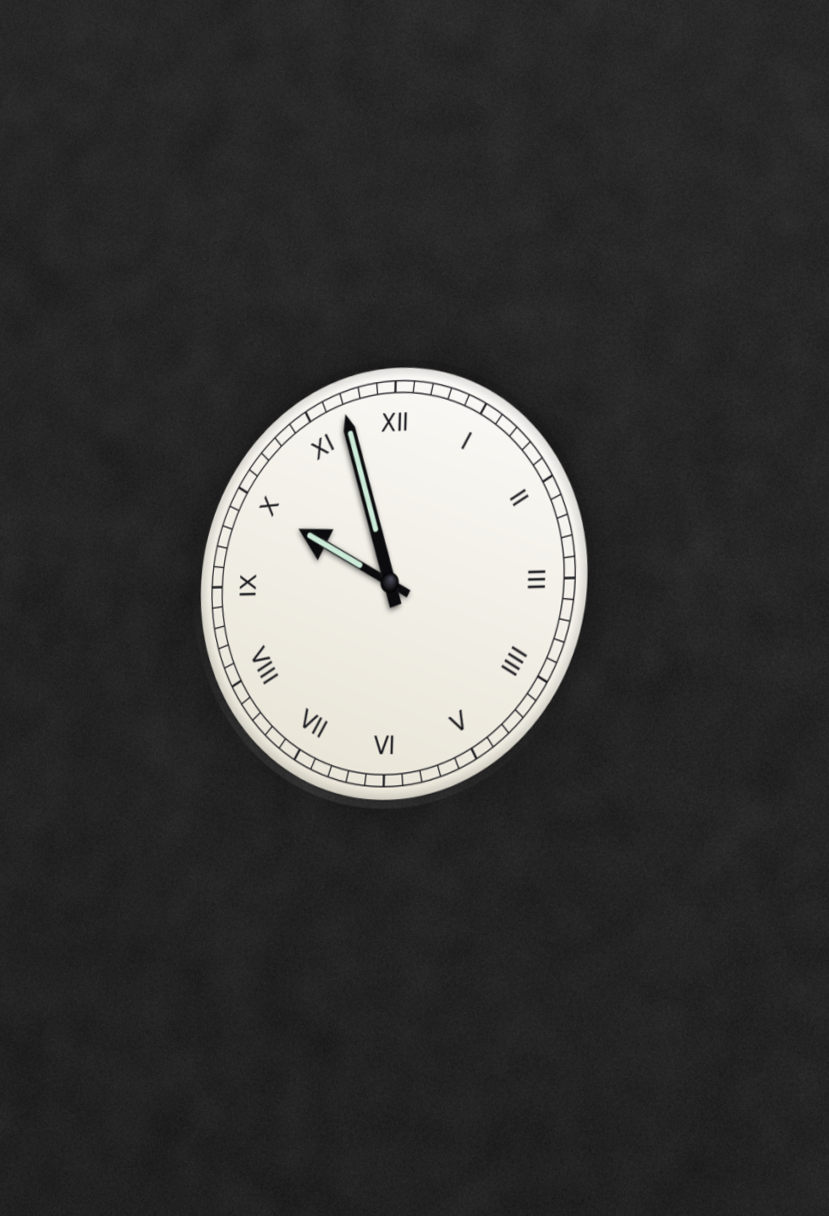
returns 9,57
